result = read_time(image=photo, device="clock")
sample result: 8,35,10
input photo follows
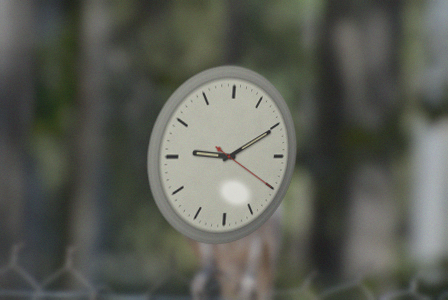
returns 9,10,20
